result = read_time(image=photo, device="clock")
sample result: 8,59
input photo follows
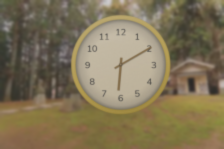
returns 6,10
